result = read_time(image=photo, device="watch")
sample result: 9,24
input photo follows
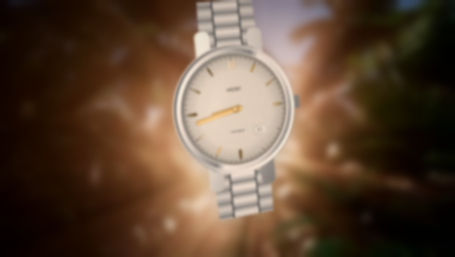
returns 8,43
